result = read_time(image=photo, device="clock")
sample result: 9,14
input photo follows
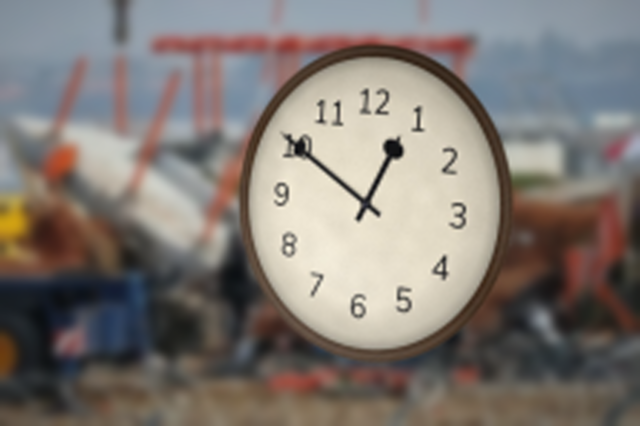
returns 12,50
